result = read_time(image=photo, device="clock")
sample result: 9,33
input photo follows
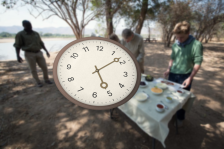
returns 5,08
